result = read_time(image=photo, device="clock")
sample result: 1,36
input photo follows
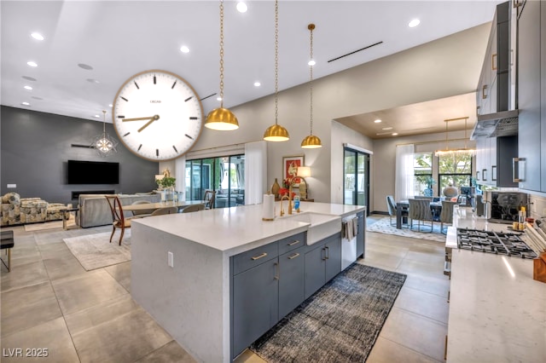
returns 7,44
